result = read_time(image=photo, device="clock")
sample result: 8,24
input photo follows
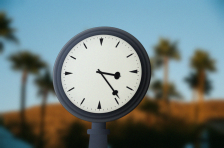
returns 3,24
